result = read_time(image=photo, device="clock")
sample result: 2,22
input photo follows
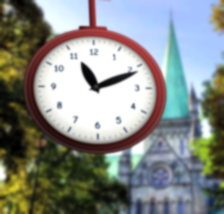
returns 11,11
